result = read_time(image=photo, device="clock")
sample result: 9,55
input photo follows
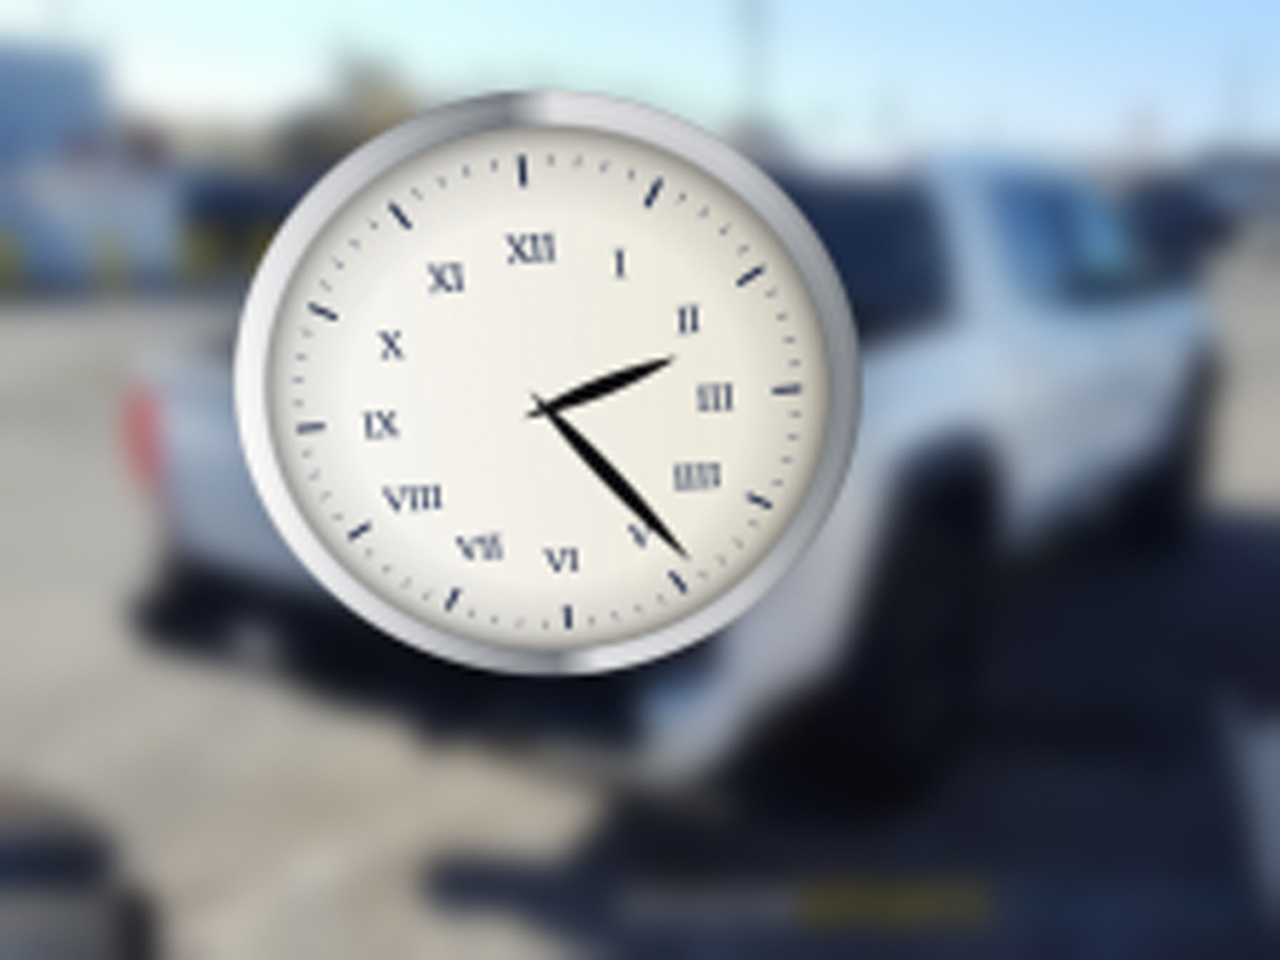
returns 2,24
